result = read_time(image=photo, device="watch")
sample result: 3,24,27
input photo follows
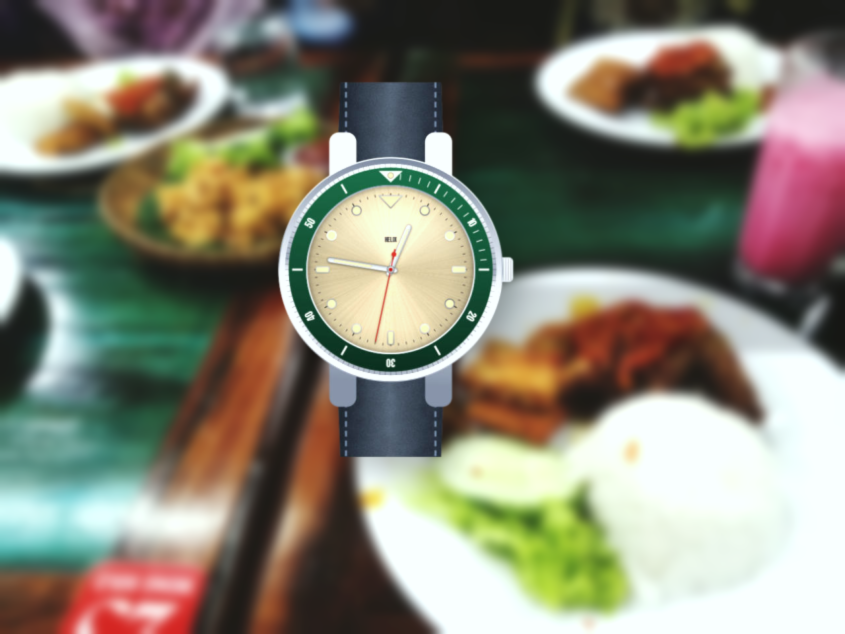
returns 12,46,32
